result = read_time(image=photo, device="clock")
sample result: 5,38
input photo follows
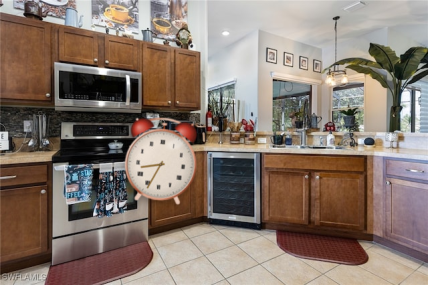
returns 8,34
